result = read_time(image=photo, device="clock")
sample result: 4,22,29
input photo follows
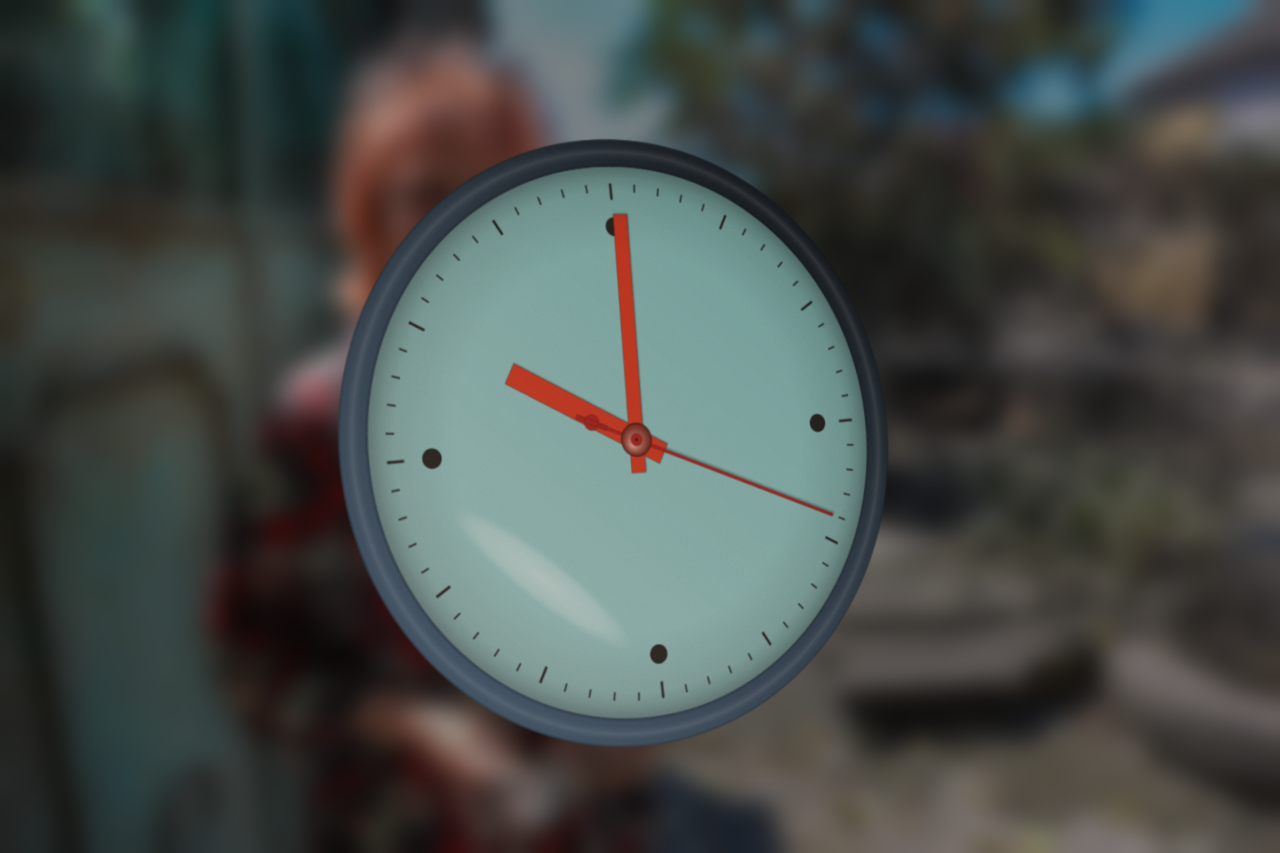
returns 10,00,19
